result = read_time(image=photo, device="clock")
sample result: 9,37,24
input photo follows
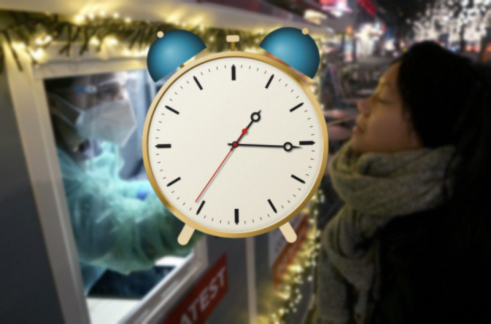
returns 1,15,36
